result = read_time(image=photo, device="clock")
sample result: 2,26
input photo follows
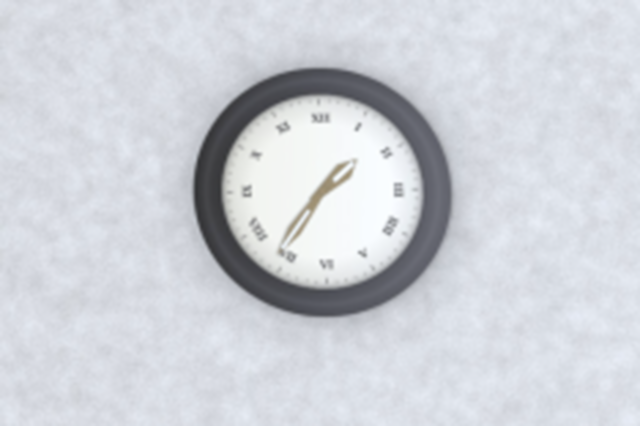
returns 1,36
